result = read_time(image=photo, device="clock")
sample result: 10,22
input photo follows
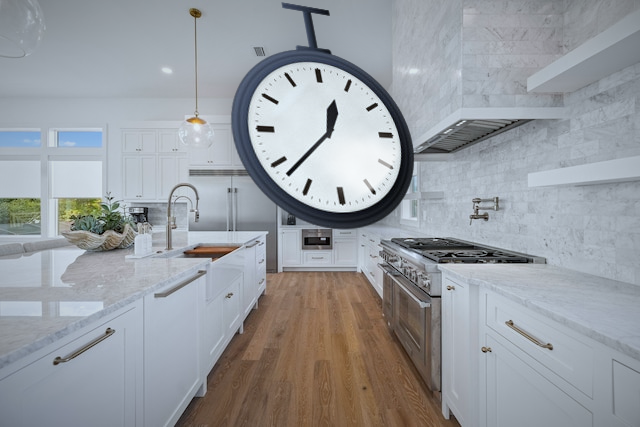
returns 12,38
